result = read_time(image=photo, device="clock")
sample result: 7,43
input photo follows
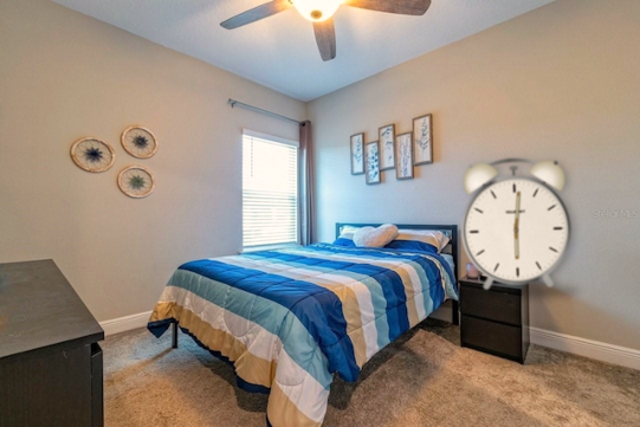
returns 6,01
